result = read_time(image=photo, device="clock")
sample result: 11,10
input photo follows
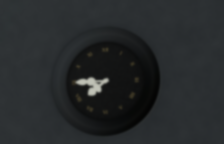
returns 7,45
